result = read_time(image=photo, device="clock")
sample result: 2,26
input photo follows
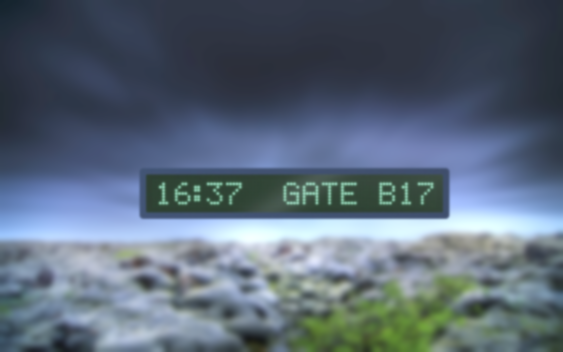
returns 16,37
